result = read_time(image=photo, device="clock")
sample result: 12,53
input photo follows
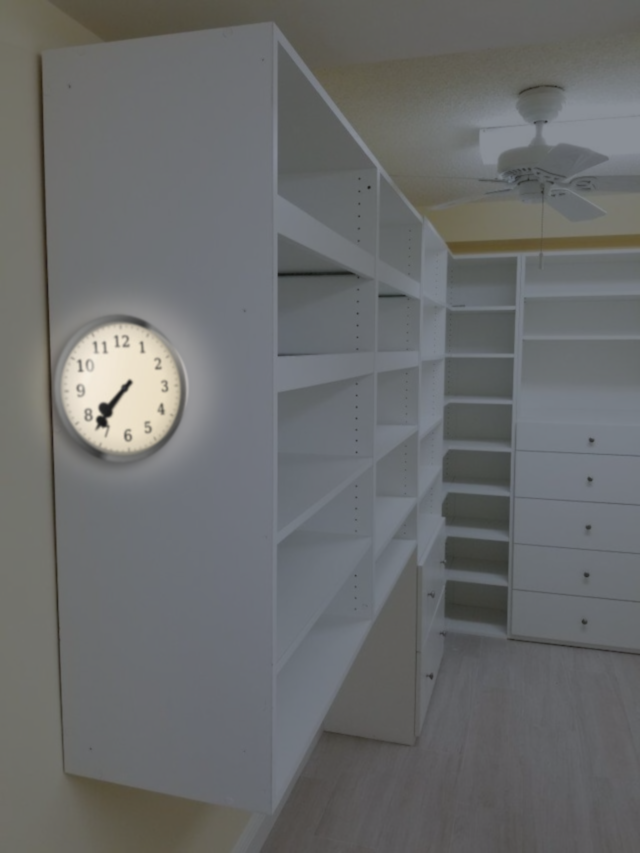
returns 7,37
